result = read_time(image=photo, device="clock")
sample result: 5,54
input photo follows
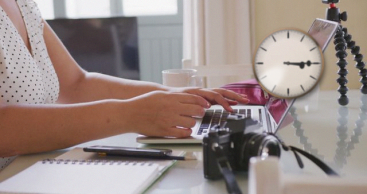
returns 3,15
